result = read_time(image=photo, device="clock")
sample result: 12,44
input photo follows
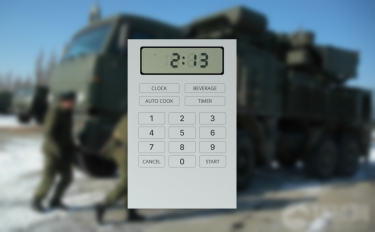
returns 2,13
